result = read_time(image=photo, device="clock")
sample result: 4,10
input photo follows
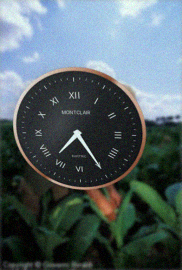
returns 7,25
